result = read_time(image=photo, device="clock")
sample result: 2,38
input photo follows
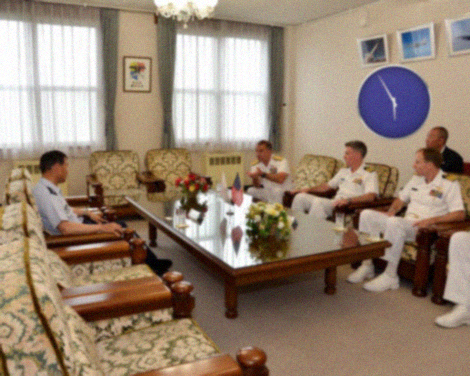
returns 5,55
